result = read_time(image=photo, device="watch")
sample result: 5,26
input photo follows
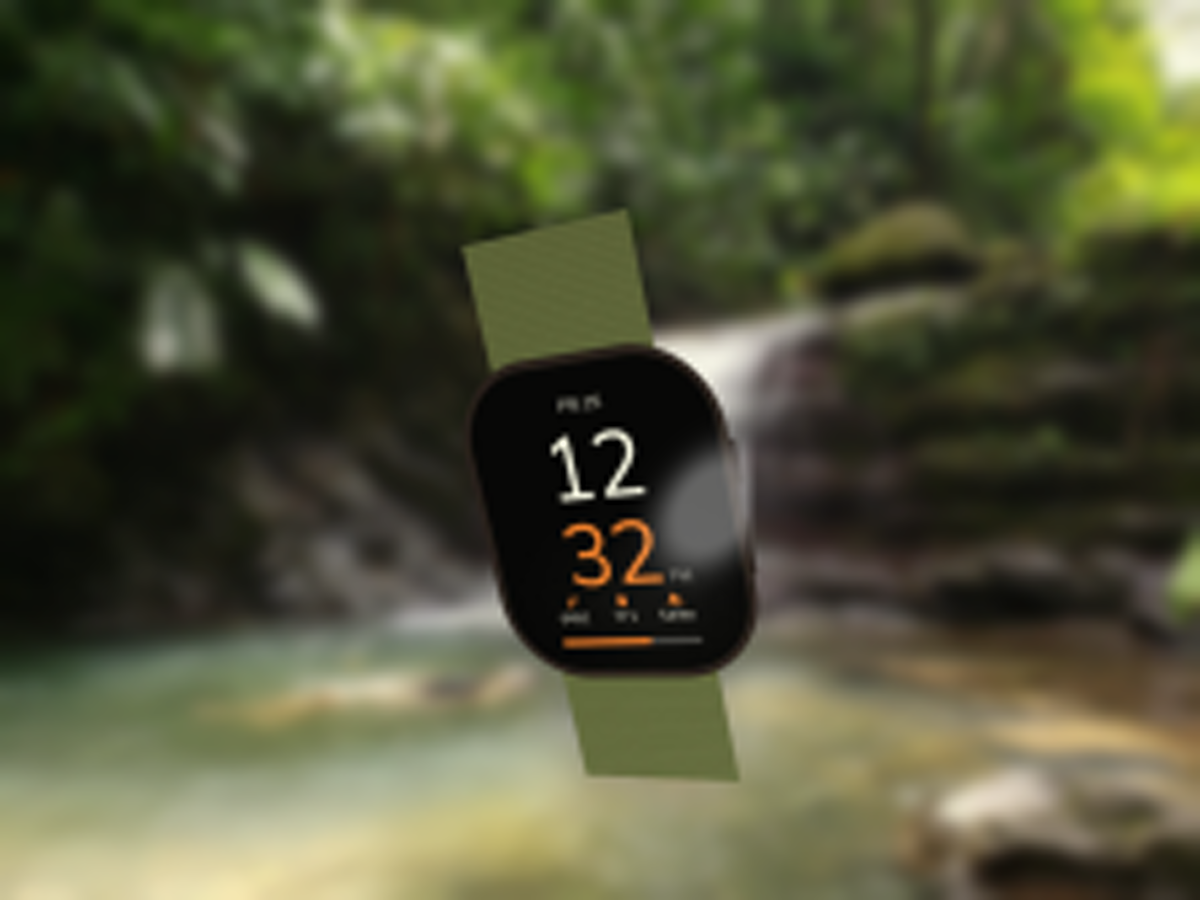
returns 12,32
